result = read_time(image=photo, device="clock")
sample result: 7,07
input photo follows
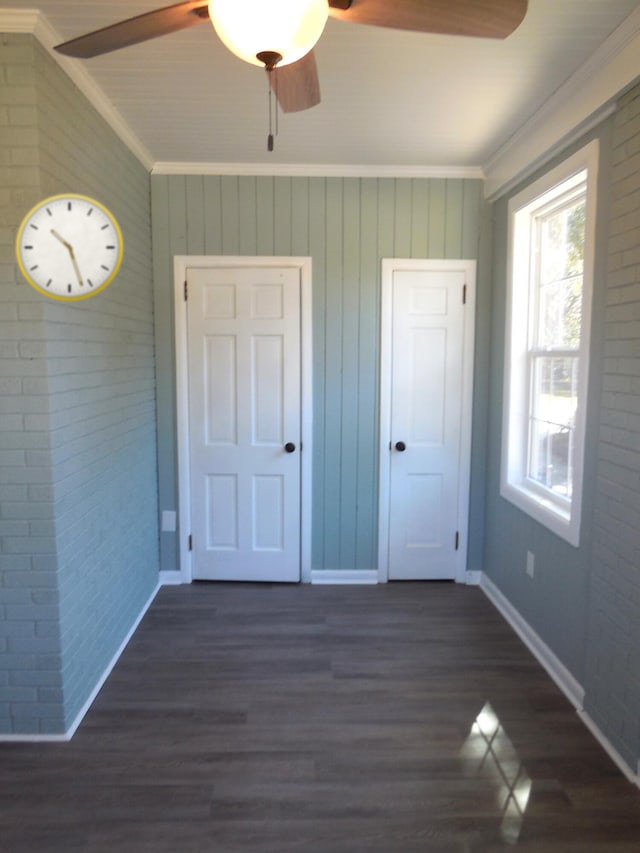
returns 10,27
